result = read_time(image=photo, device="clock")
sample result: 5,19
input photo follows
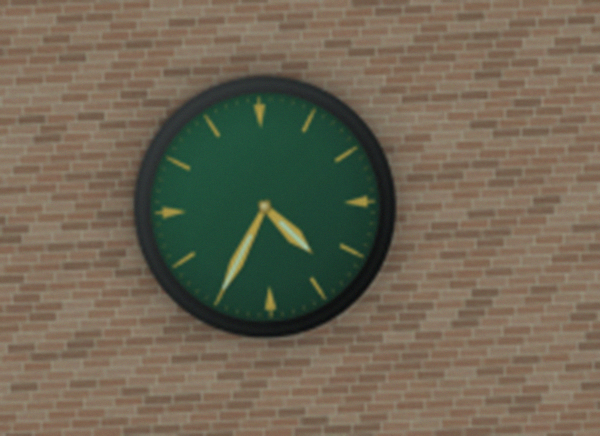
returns 4,35
